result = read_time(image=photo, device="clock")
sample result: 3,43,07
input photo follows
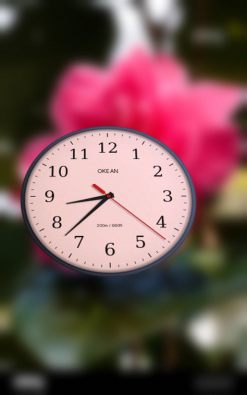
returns 8,37,22
